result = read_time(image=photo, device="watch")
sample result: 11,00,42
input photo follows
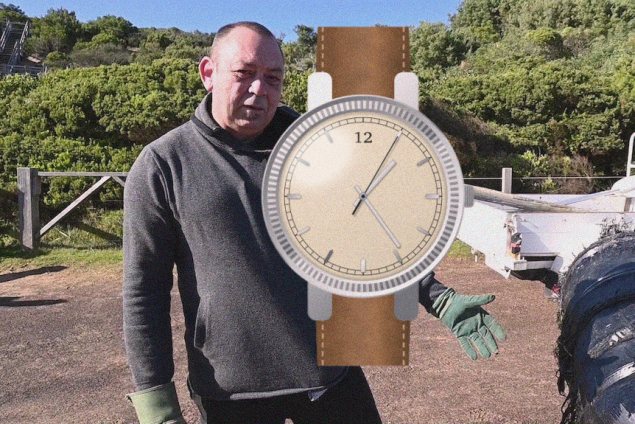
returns 1,24,05
